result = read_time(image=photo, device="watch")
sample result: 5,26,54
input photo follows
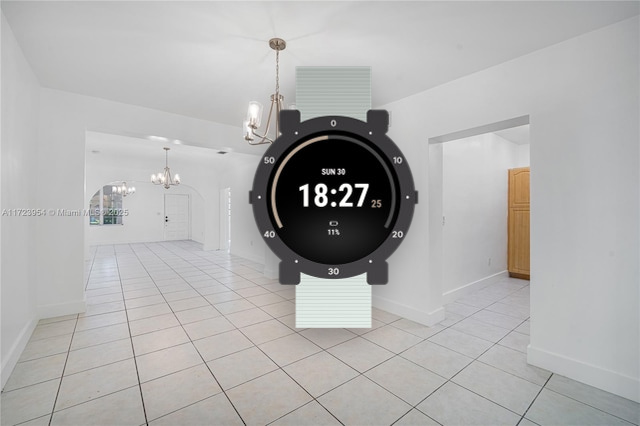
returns 18,27,25
